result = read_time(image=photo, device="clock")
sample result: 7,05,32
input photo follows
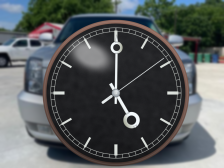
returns 5,00,09
